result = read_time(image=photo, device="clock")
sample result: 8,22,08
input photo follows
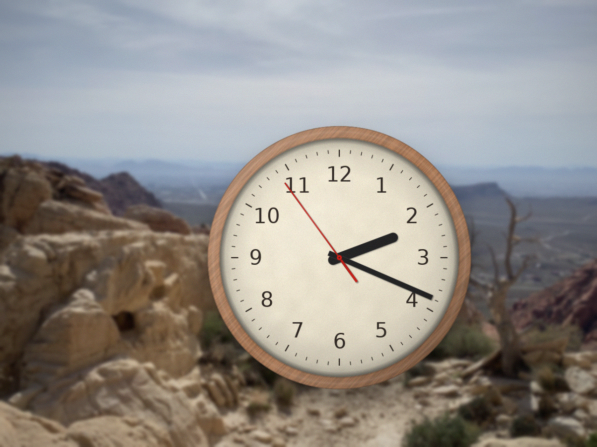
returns 2,18,54
